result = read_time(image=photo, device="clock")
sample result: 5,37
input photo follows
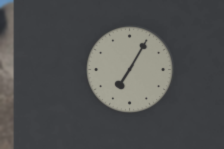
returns 7,05
